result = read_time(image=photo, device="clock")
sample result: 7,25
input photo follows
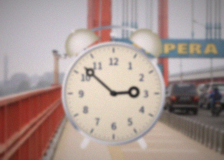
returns 2,52
